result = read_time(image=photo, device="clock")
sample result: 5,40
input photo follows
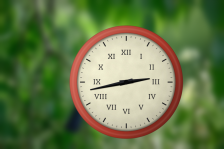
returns 2,43
